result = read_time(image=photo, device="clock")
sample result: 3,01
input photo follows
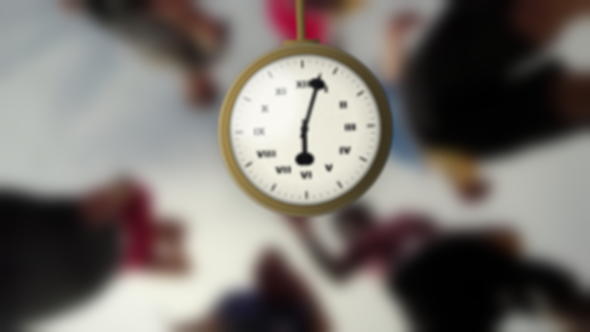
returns 6,03
